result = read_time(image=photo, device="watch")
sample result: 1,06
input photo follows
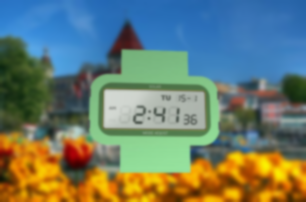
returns 2,41
